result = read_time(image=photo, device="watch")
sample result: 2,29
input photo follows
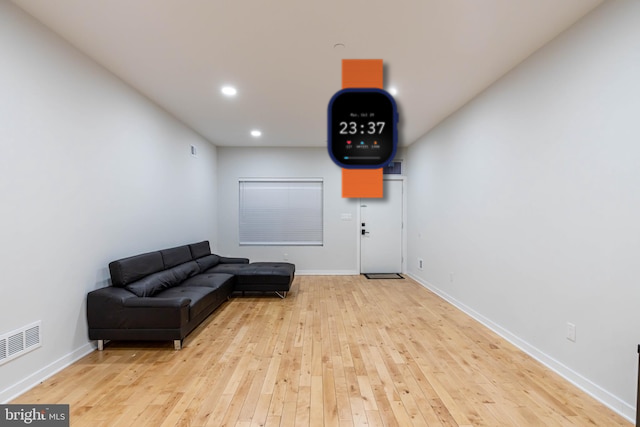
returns 23,37
